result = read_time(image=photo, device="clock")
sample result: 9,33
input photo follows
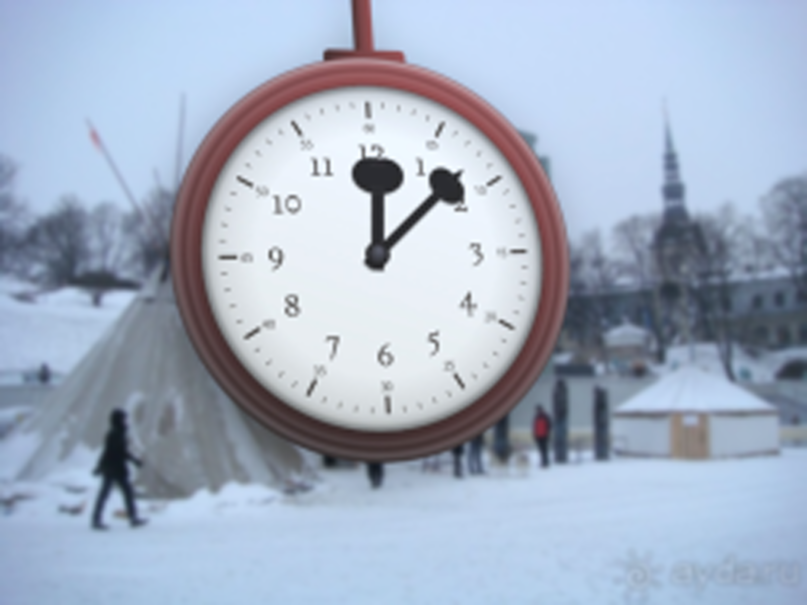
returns 12,08
